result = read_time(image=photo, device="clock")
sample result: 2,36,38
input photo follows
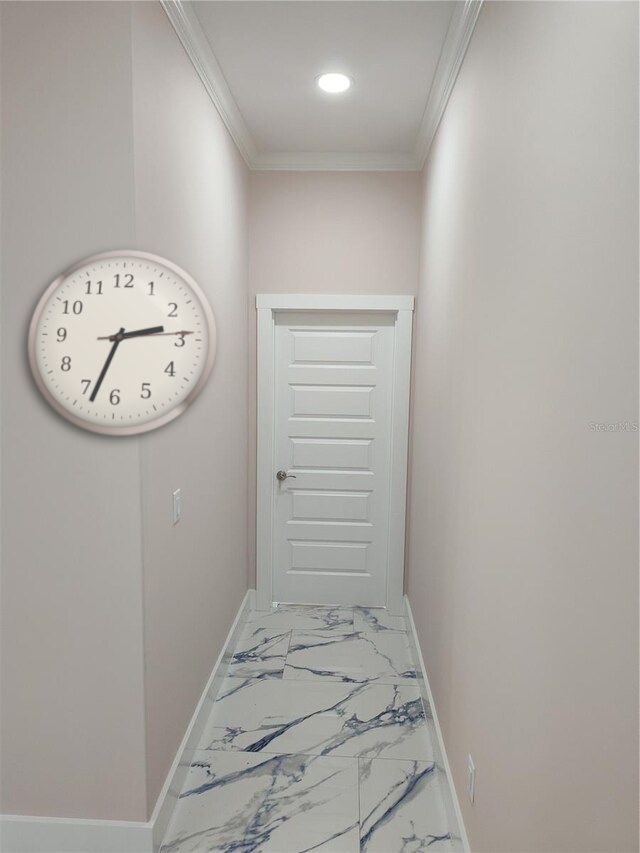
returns 2,33,14
